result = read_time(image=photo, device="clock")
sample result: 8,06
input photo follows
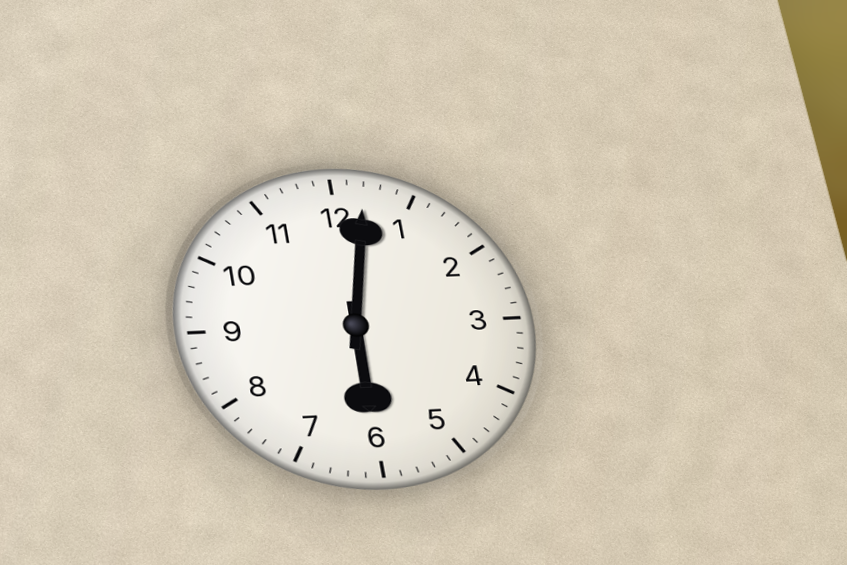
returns 6,02
